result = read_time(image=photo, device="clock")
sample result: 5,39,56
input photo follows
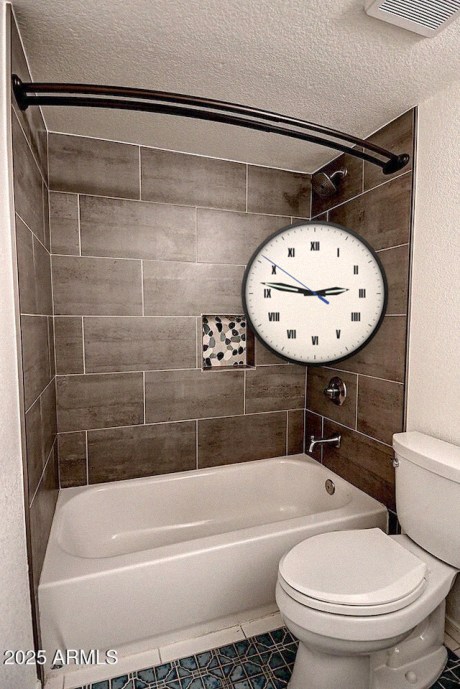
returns 2,46,51
